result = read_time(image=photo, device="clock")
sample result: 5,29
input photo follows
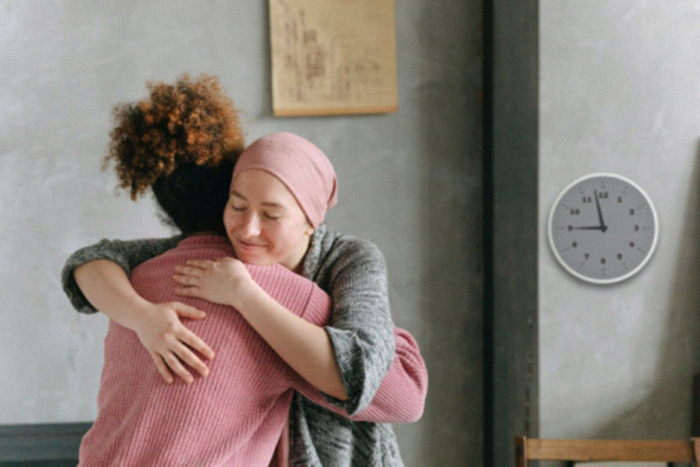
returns 8,58
